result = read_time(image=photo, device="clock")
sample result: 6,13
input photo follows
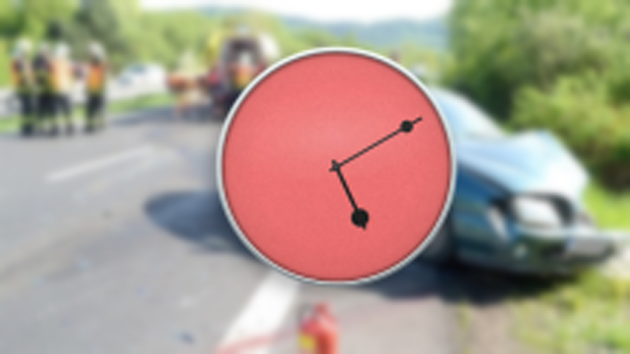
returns 5,10
